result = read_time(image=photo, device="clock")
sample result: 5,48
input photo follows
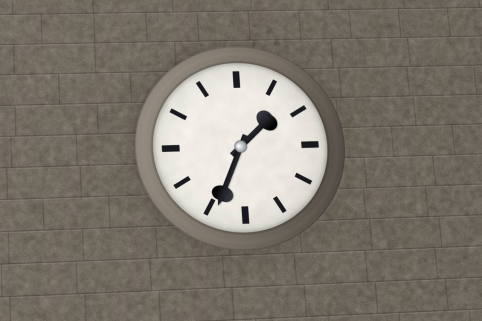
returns 1,34
